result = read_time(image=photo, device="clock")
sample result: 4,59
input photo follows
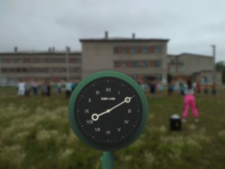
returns 8,10
